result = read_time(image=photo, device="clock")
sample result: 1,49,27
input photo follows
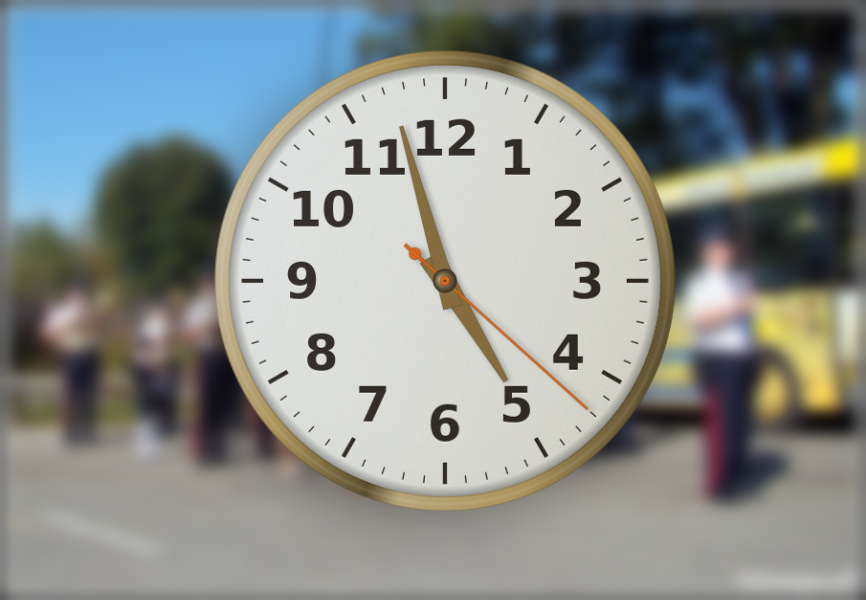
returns 4,57,22
